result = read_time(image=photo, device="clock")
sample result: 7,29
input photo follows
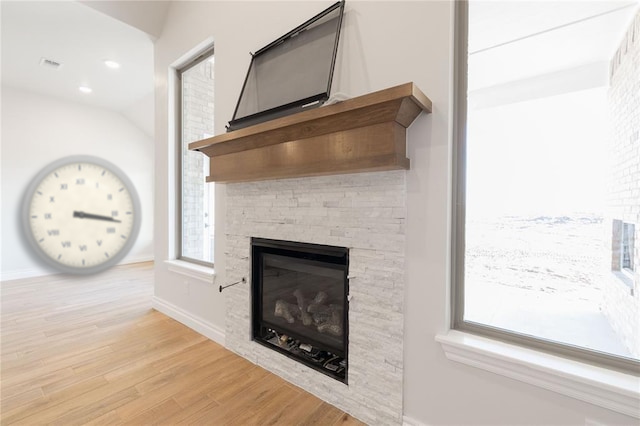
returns 3,17
